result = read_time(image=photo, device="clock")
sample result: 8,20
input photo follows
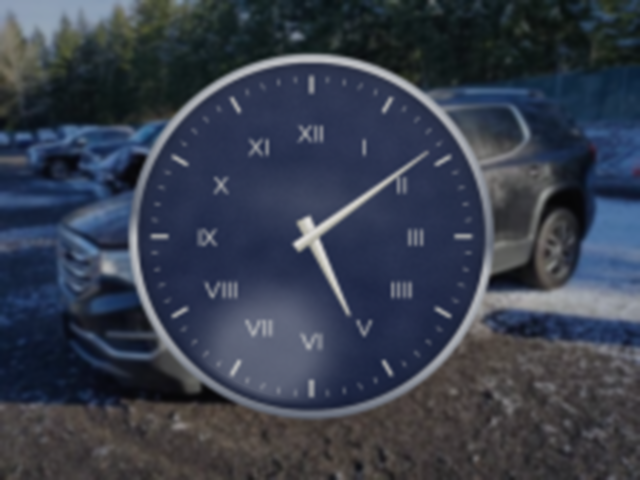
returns 5,09
